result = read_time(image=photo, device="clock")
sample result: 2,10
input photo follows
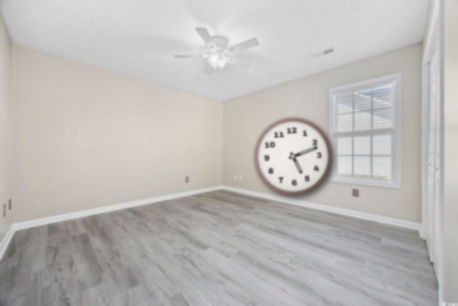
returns 5,12
